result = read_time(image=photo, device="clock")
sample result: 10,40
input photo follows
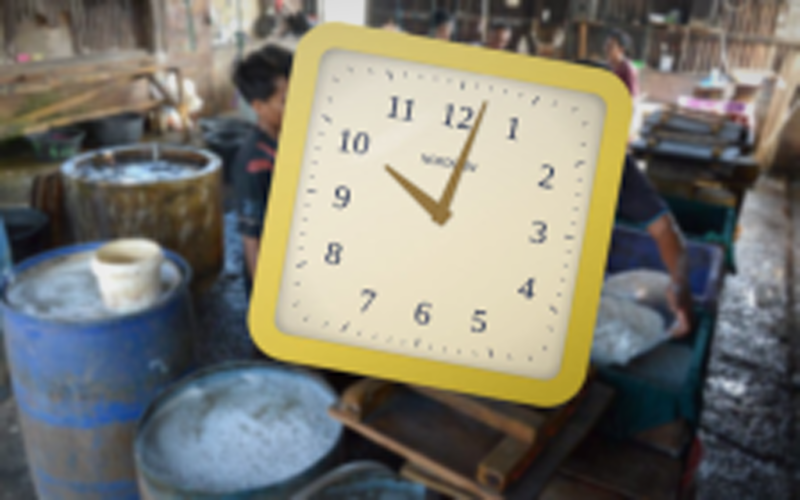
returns 10,02
